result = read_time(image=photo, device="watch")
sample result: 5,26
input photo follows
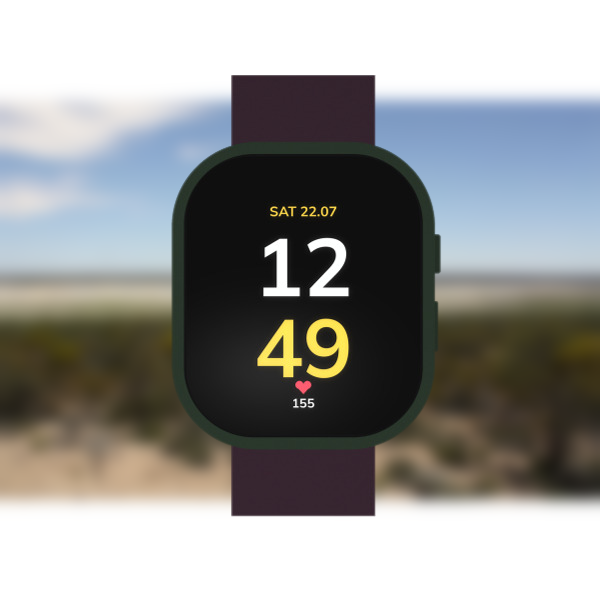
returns 12,49
